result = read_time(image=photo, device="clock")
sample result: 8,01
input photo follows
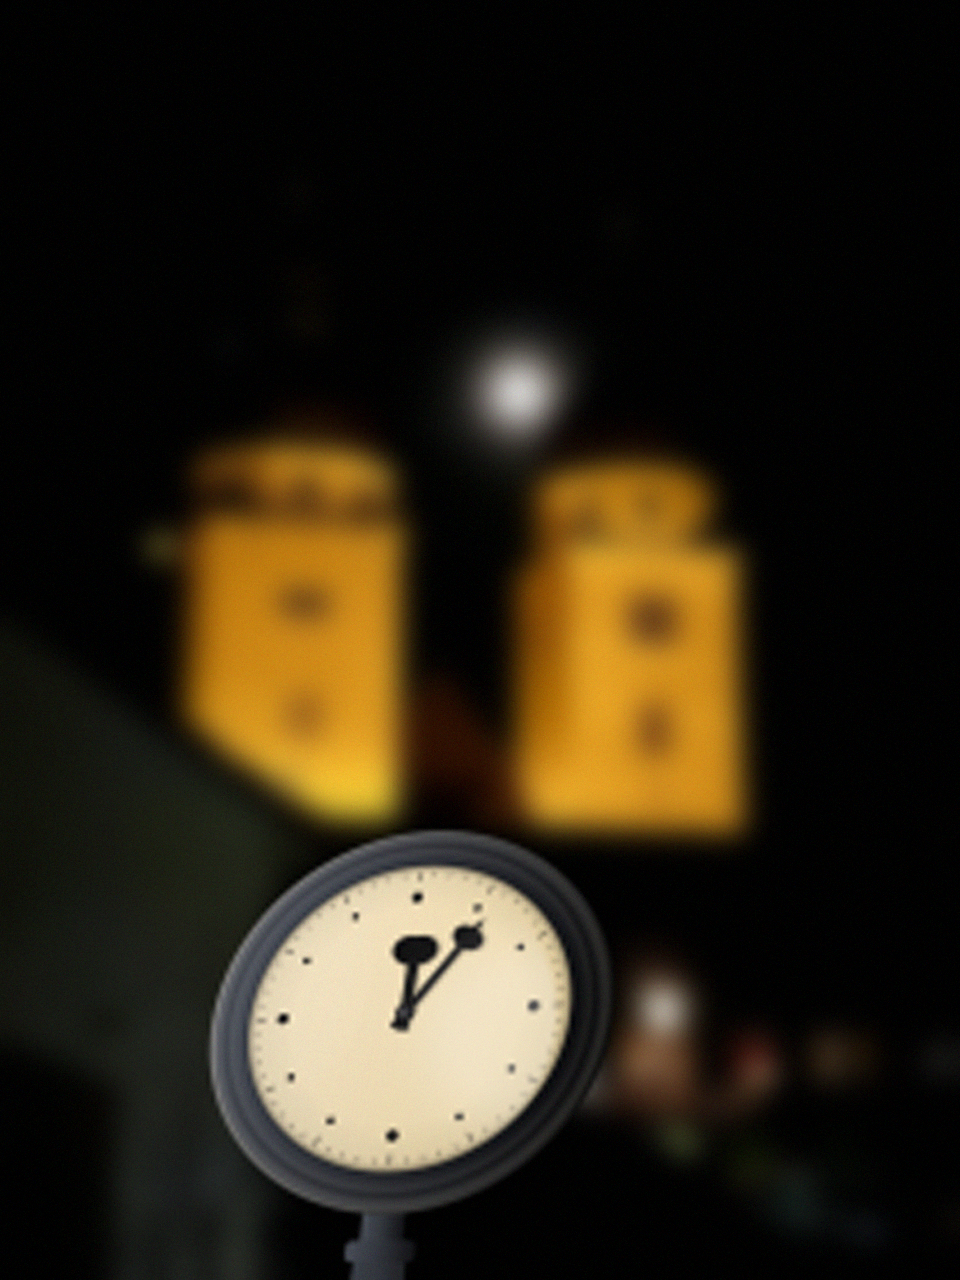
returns 12,06
